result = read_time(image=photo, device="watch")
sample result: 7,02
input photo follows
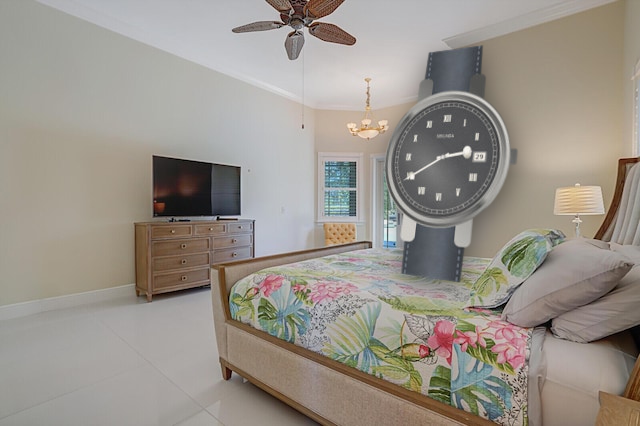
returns 2,40
